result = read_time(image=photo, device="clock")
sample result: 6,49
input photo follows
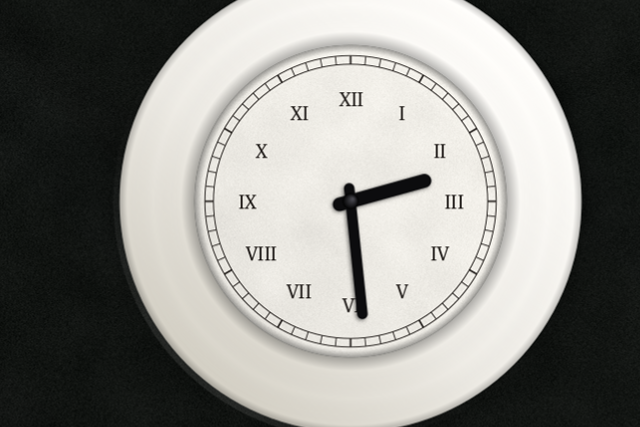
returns 2,29
